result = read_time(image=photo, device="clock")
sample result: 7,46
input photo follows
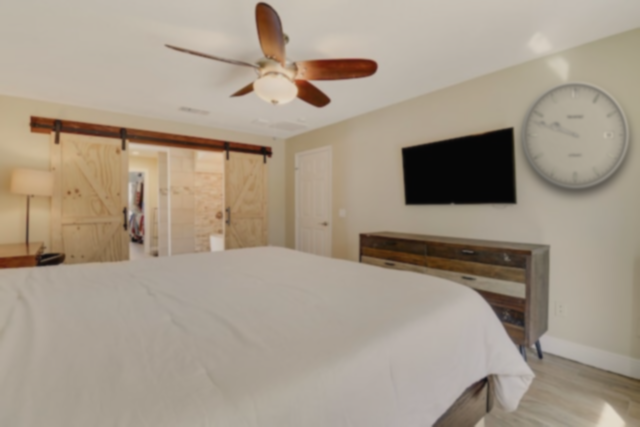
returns 9,48
